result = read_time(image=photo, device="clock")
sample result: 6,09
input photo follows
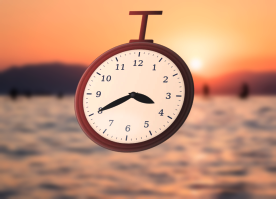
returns 3,40
